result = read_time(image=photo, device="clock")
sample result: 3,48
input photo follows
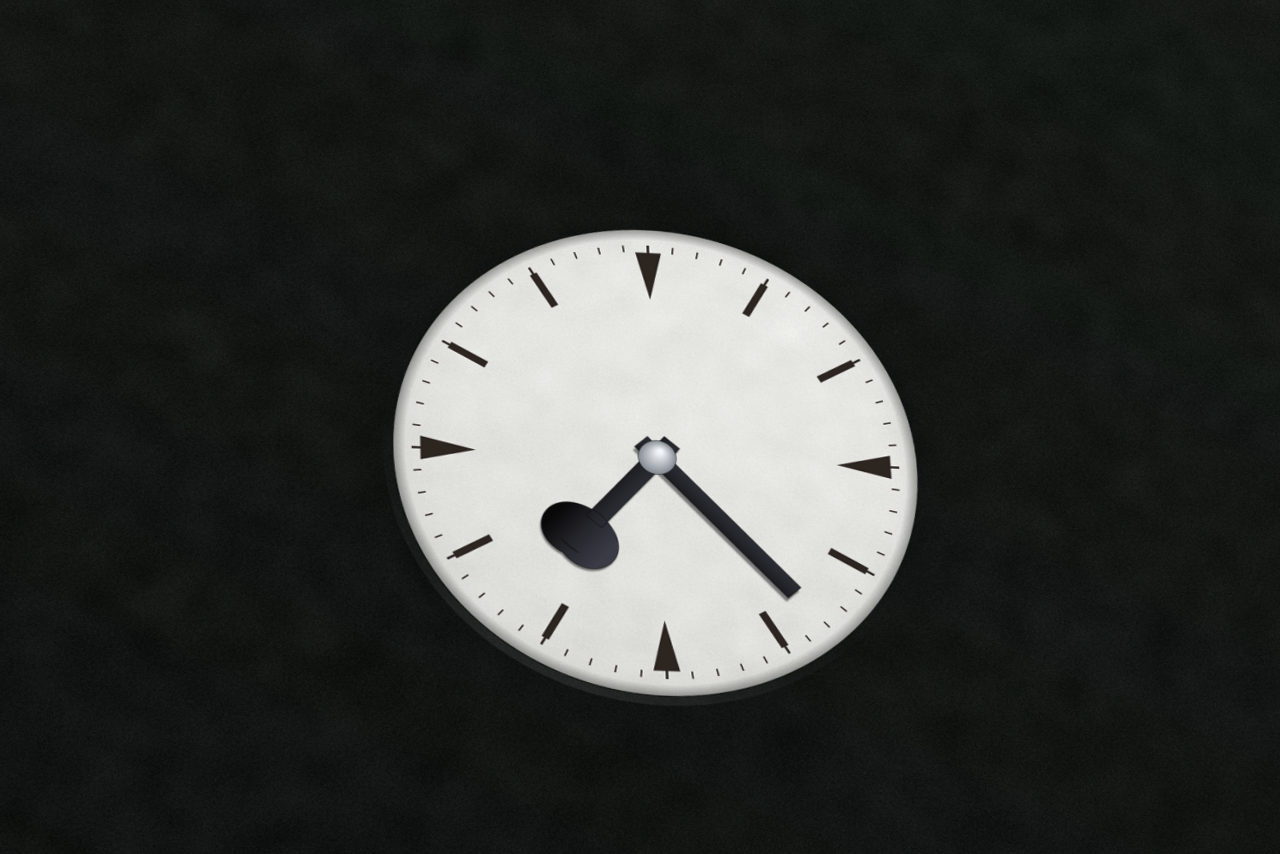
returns 7,23
